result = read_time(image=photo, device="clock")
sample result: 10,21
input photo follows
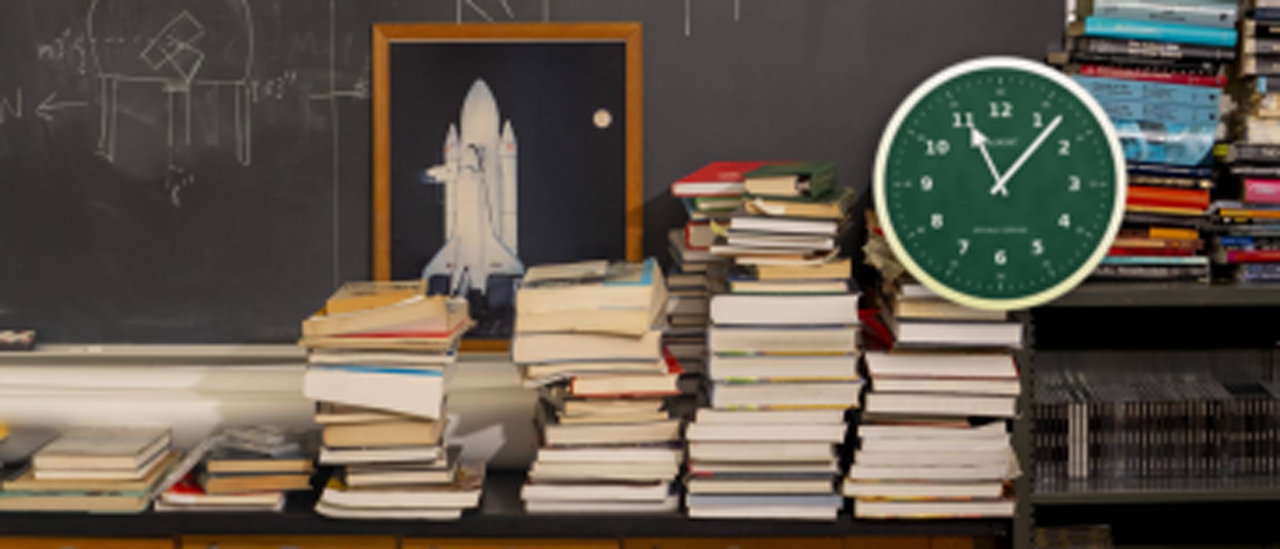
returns 11,07
